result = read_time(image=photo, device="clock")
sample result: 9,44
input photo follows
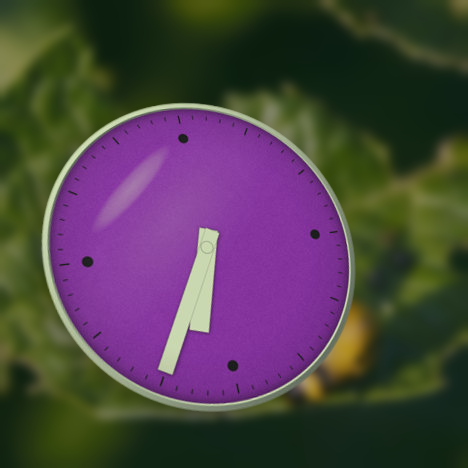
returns 6,35
